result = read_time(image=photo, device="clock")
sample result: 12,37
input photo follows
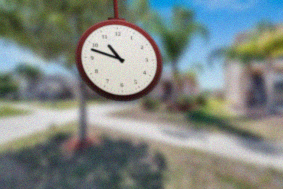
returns 10,48
